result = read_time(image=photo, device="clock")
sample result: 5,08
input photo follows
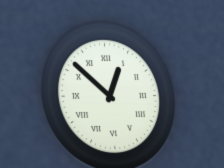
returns 12,52
